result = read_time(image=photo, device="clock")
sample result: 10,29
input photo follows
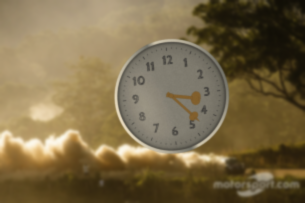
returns 3,23
